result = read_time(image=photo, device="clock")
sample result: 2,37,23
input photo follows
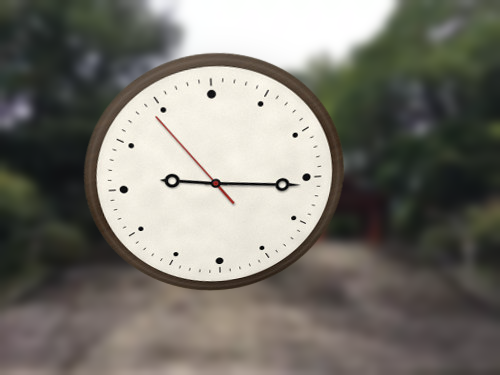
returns 9,15,54
